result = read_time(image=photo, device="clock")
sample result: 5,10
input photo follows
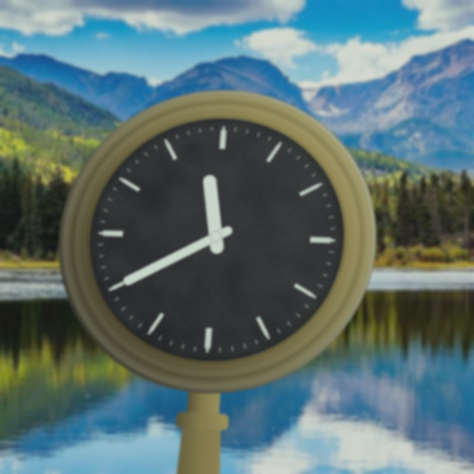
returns 11,40
